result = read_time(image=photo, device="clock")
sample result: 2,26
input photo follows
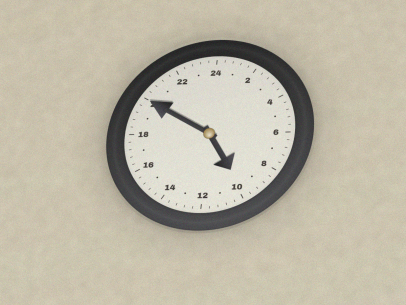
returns 9,50
